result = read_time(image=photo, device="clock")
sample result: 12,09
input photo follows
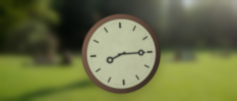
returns 8,15
